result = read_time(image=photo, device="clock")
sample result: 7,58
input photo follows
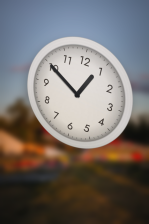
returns 12,50
